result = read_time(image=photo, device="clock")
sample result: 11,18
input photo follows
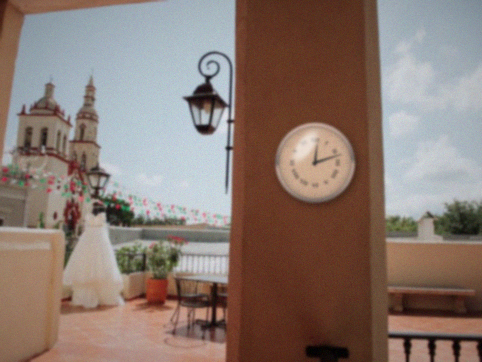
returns 12,12
